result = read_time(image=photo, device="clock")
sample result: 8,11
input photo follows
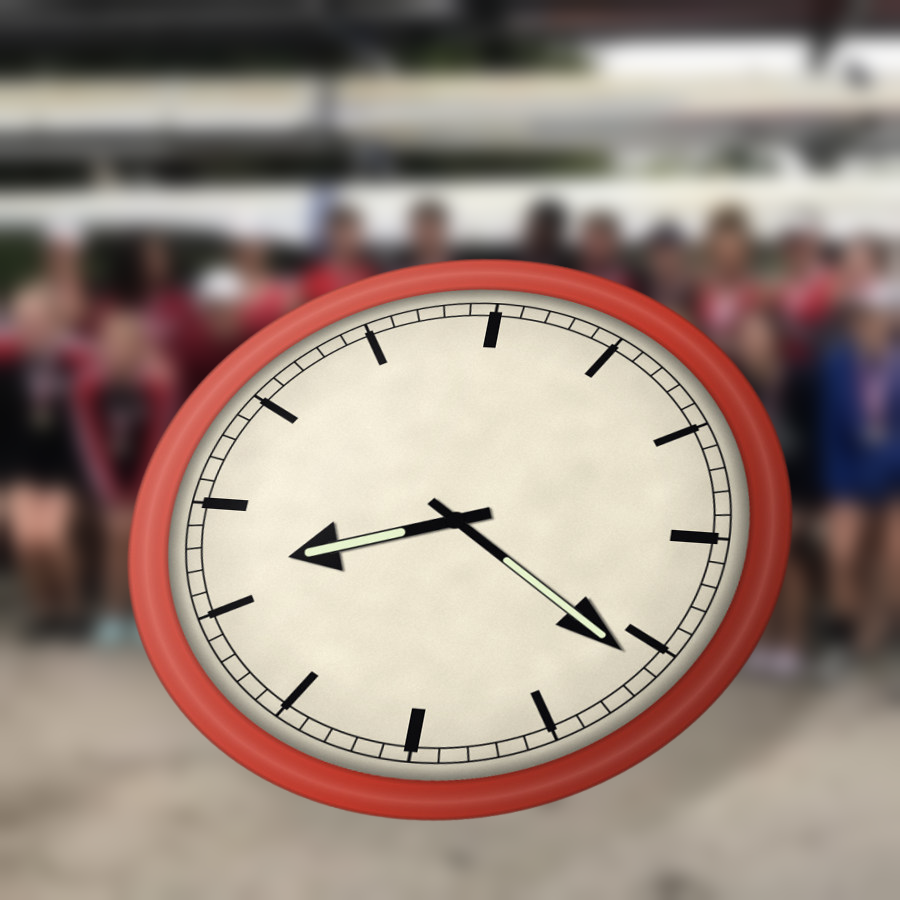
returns 8,21
